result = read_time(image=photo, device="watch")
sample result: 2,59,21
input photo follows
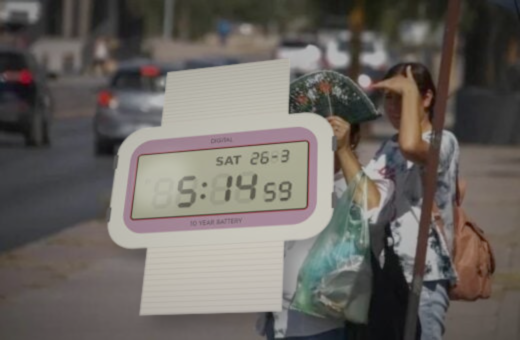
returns 5,14,59
